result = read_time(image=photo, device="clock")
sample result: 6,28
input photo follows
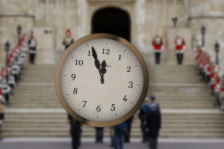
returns 11,56
